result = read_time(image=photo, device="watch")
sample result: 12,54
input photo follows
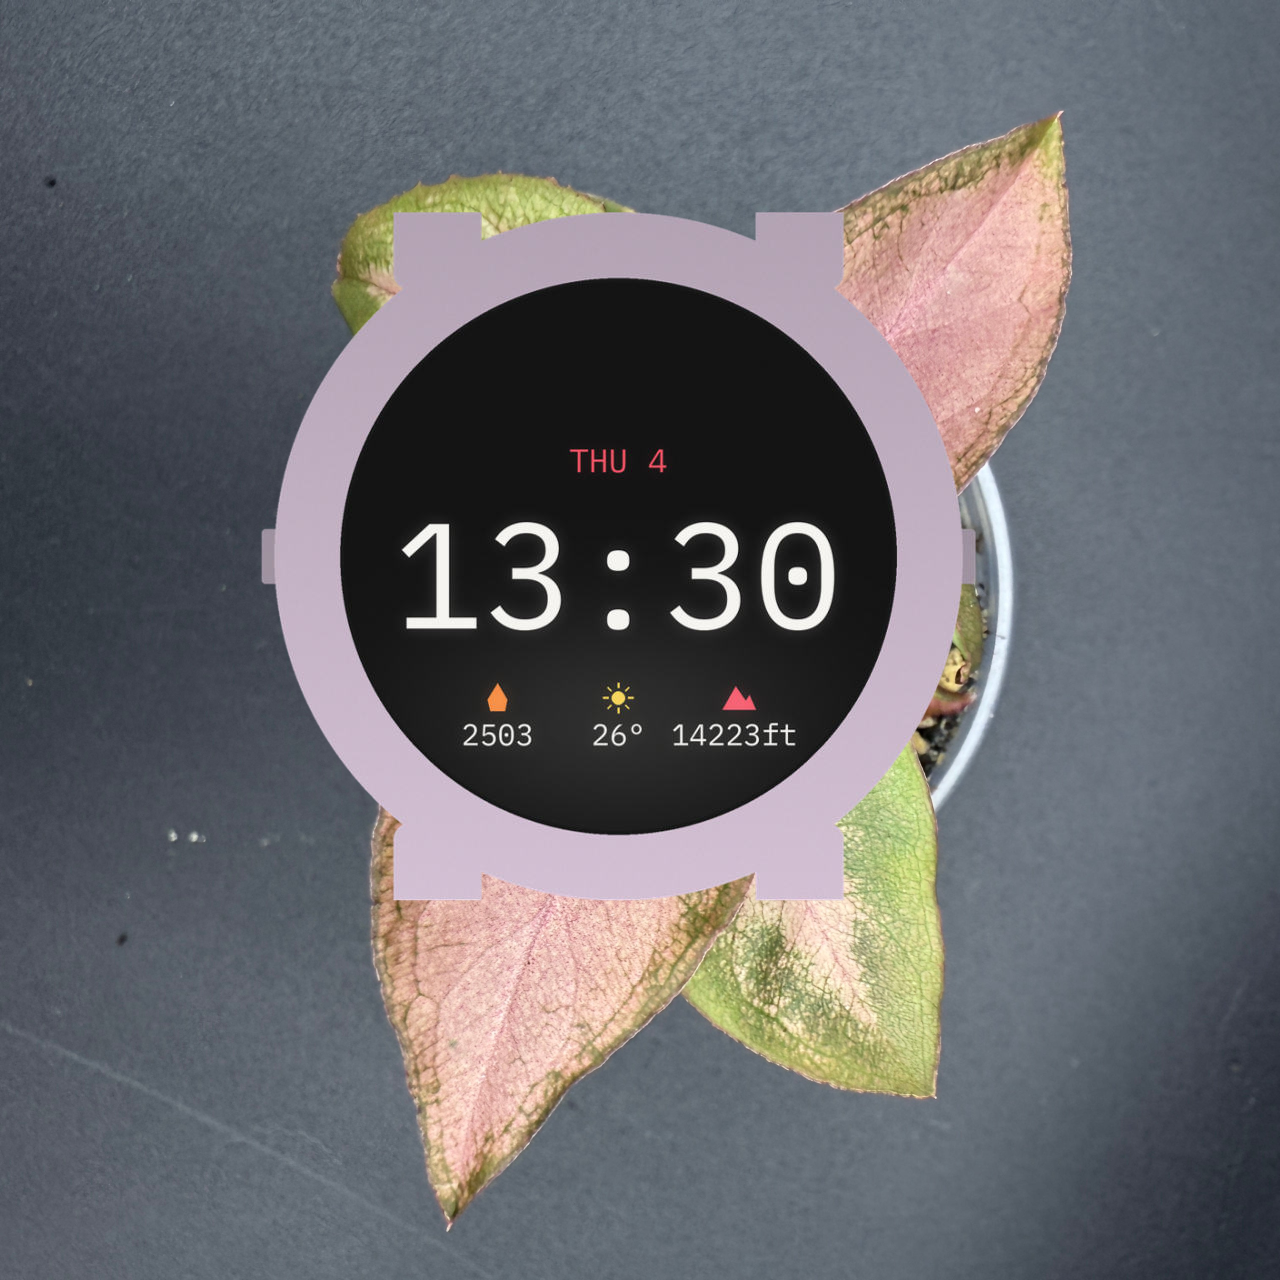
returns 13,30
